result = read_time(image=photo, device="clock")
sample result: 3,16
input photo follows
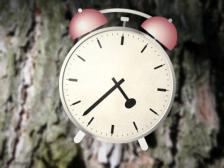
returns 4,37
